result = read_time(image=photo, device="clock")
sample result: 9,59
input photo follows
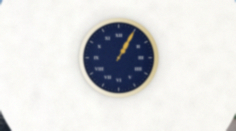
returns 1,05
